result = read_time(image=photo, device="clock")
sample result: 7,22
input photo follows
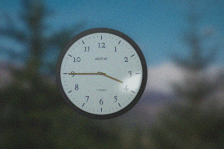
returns 3,45
